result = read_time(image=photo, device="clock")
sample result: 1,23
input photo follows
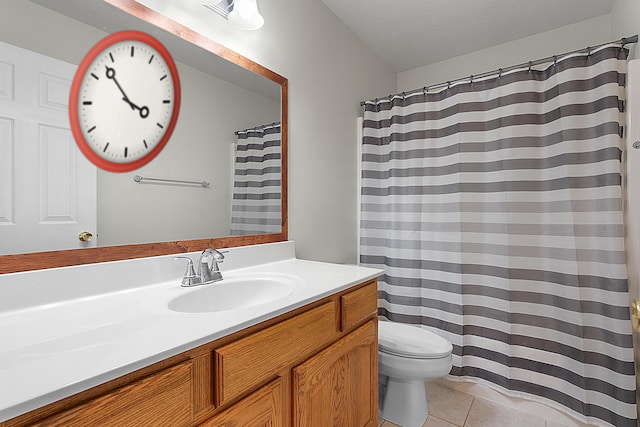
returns 3,53
